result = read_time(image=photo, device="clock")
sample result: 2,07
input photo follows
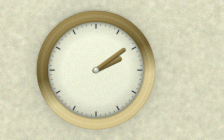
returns 2,09
